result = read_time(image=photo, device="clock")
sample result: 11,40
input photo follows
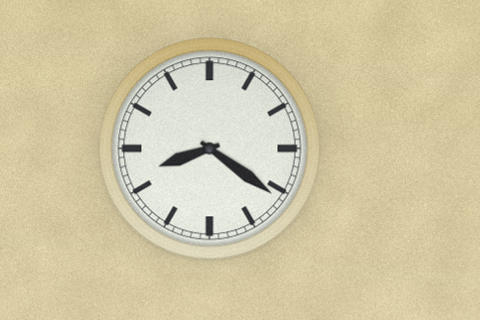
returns 8,21
